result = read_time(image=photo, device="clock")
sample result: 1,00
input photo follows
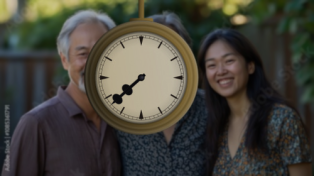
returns 7,38
